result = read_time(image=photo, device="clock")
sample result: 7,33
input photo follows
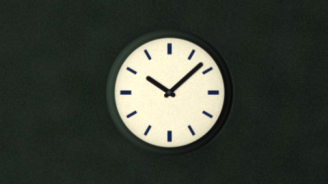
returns 10,08
